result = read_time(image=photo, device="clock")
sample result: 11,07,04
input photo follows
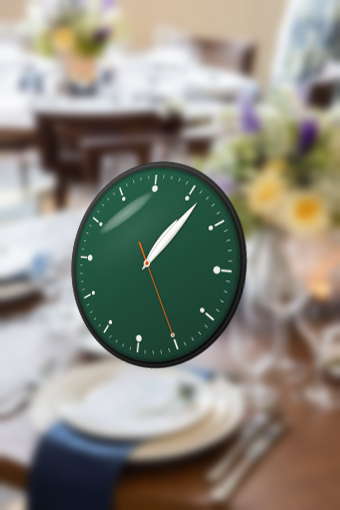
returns 1,06,25
